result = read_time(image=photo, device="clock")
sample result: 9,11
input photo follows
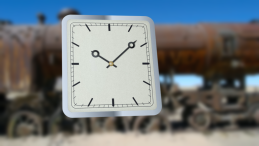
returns 10,08
